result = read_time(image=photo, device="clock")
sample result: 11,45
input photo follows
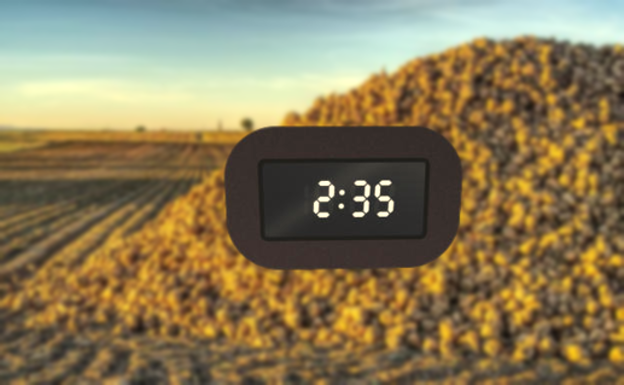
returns 2,35
